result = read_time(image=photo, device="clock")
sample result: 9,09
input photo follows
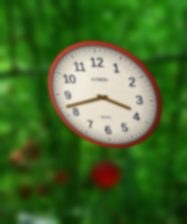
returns 3,42
